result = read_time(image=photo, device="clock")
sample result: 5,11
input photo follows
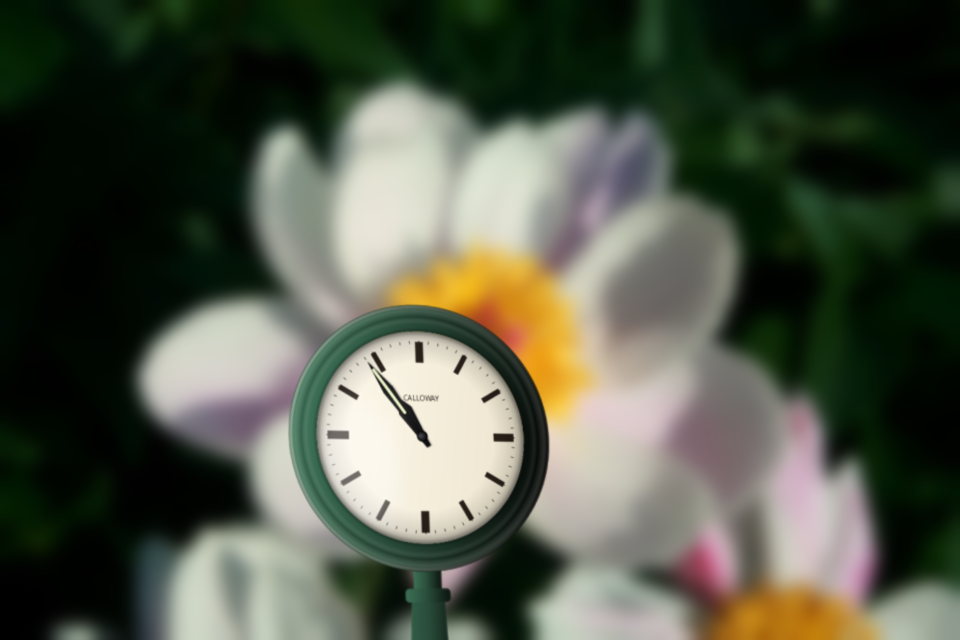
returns 10,54
